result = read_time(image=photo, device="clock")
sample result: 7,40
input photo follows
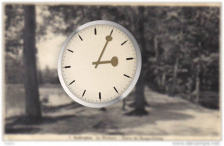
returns 3,05
